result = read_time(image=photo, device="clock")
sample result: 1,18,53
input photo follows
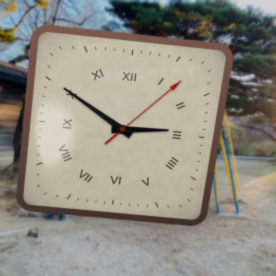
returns 2,50,07
